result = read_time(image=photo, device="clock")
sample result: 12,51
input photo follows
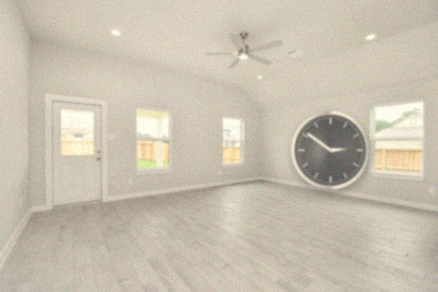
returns 2,51
